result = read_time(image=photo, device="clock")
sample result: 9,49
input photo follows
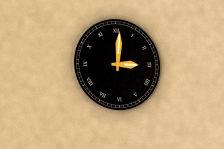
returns 3,01
